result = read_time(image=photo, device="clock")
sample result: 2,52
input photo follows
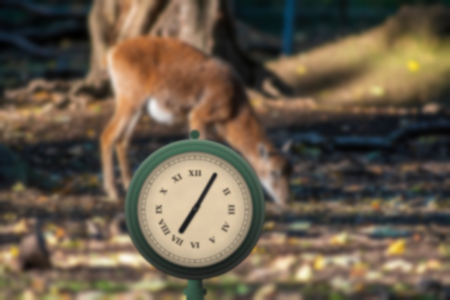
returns 7,05
